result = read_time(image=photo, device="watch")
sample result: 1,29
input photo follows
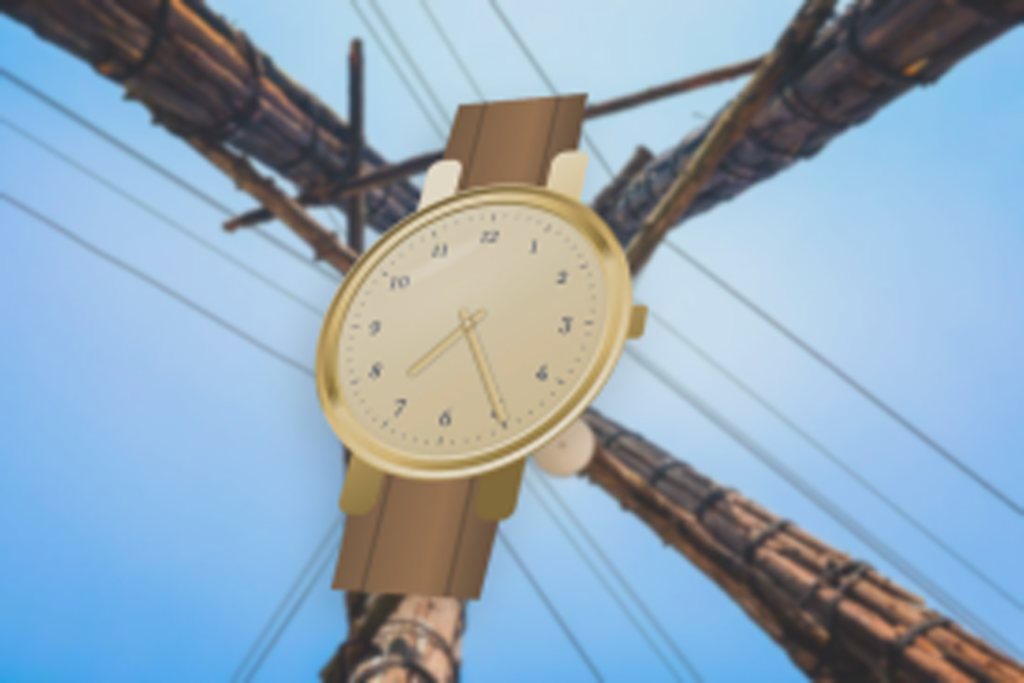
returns 7,25
